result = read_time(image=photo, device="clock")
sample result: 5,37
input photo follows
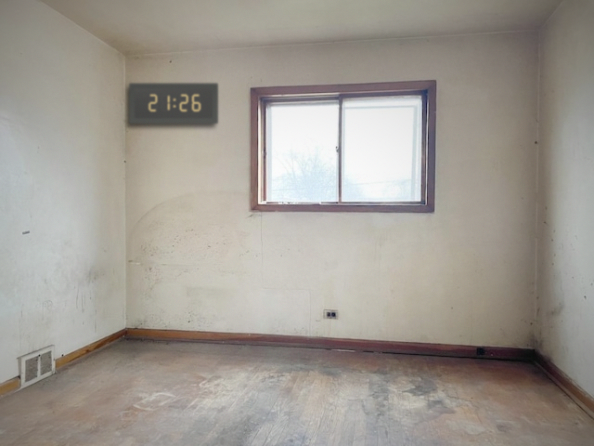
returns 21,26
